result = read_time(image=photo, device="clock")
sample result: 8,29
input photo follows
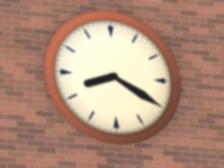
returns 8,20
